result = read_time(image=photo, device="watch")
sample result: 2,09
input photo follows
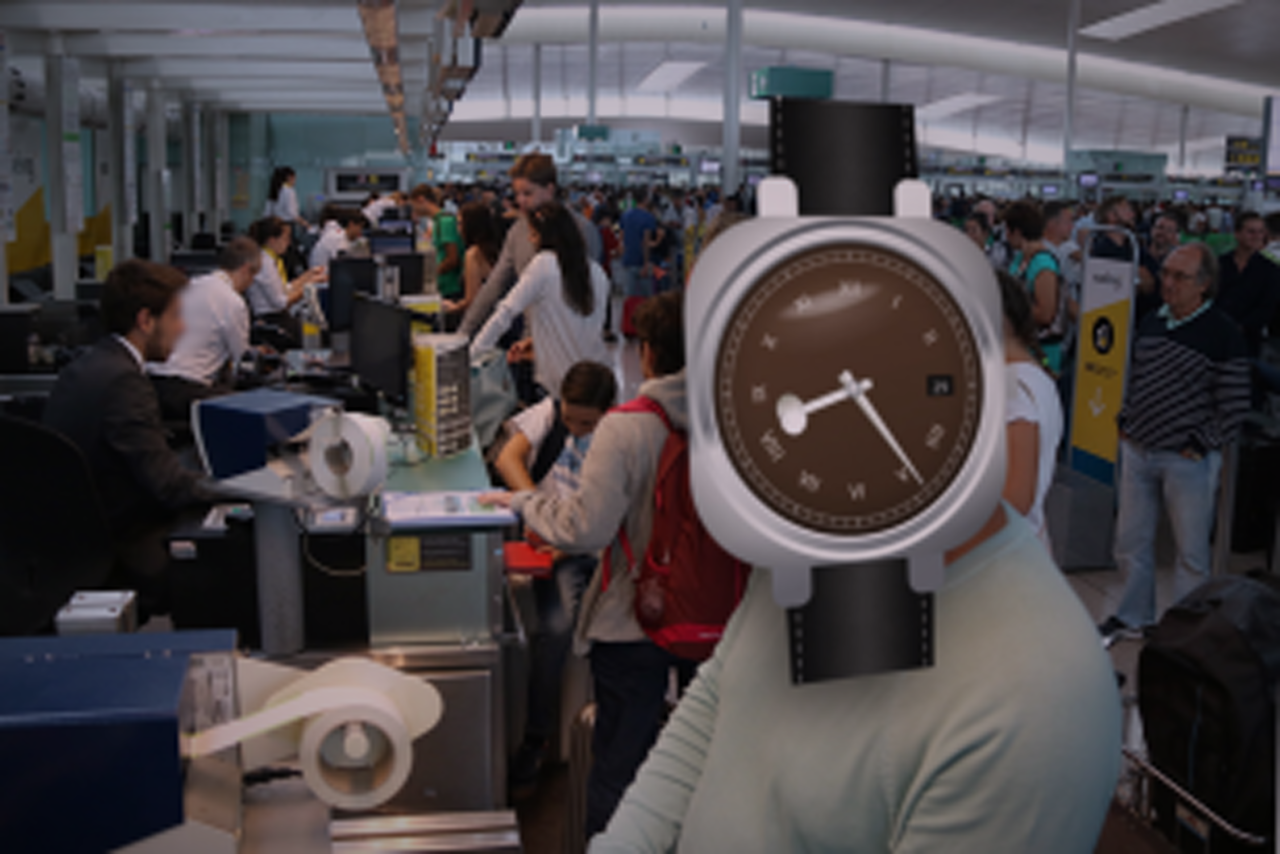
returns 8,24
